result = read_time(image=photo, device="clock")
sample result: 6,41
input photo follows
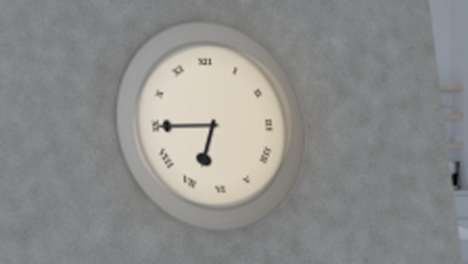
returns 6,45
